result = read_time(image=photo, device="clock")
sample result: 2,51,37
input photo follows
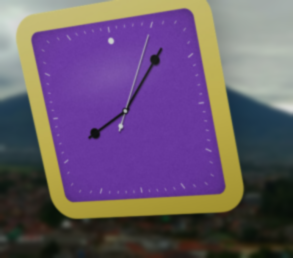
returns 8,07,05
